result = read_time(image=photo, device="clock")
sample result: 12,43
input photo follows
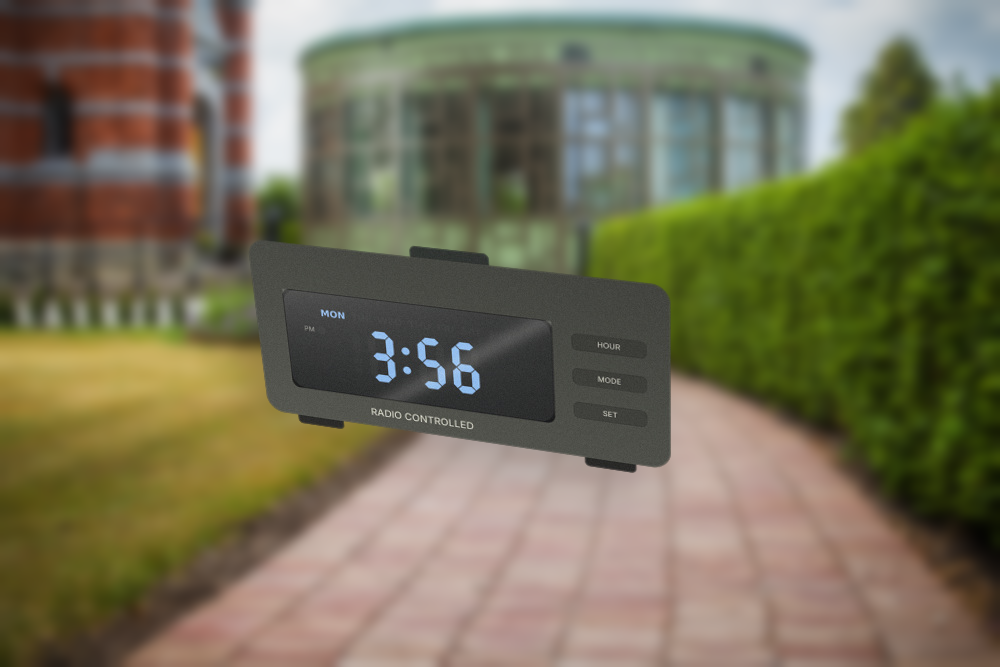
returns 3,56
